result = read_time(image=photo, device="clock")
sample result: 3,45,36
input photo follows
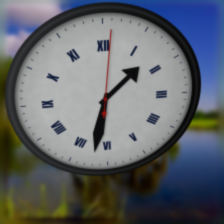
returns 1,32,01
